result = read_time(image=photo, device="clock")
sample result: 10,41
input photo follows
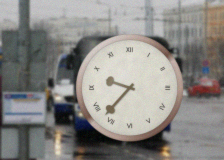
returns 9,37
